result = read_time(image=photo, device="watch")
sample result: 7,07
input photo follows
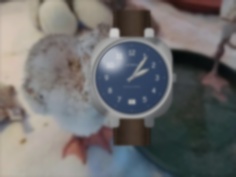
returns 2,06
